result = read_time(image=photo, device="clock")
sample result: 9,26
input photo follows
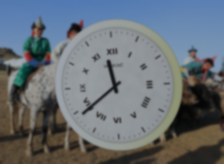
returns 11,39
